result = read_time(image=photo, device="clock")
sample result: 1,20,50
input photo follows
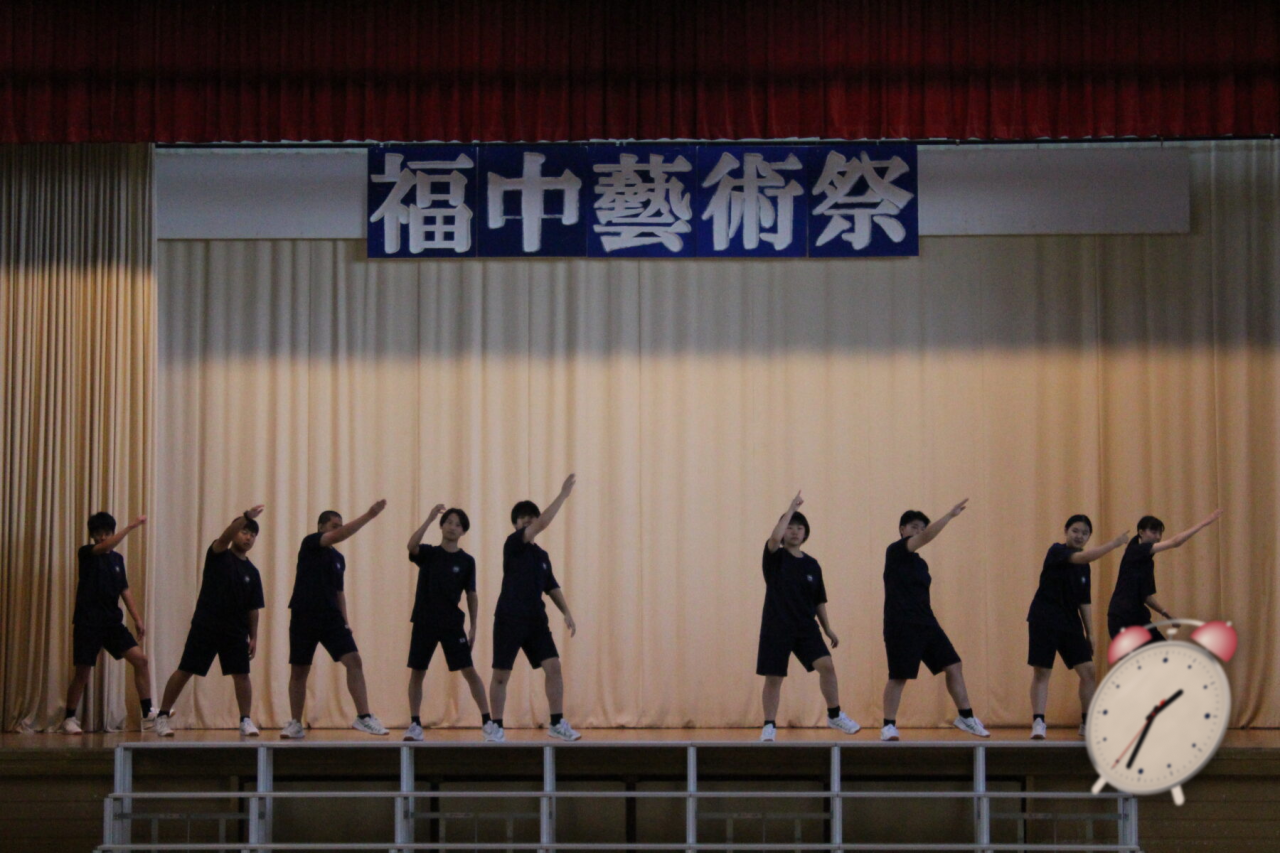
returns 1,32,35
